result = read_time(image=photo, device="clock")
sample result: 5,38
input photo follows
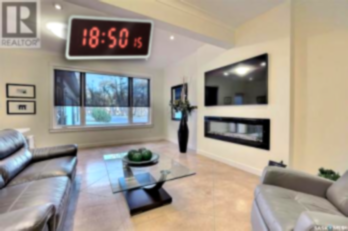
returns 18,50
